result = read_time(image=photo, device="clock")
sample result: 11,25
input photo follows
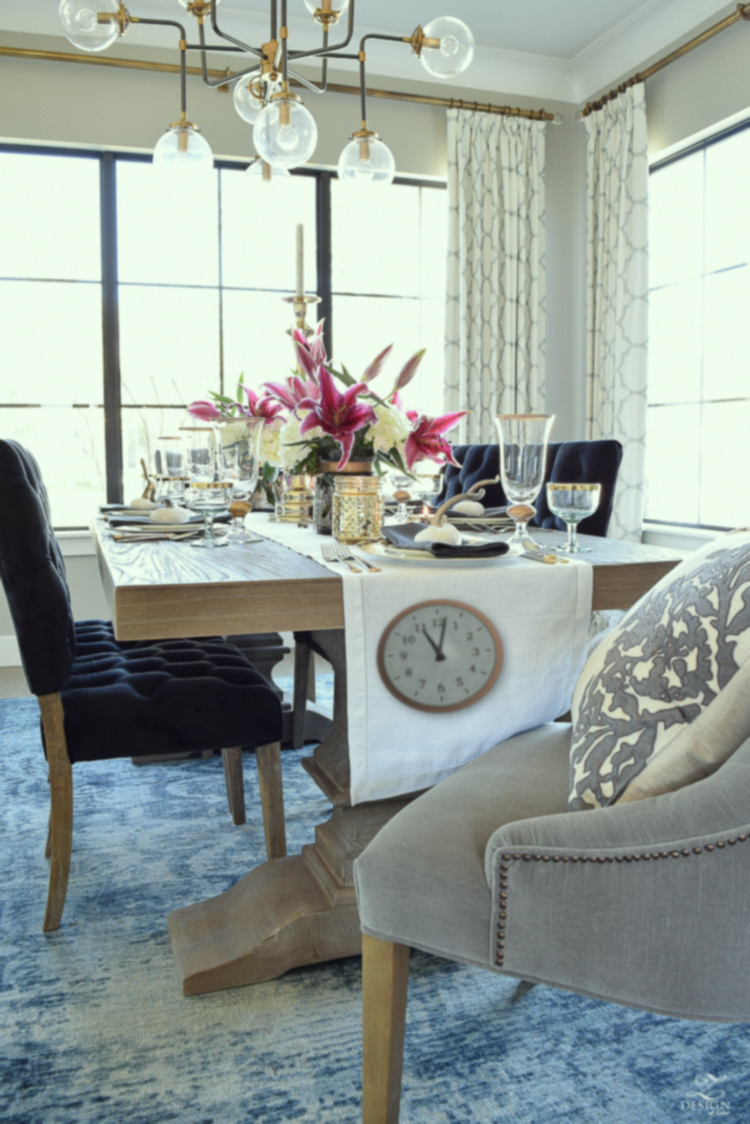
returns 11,02
